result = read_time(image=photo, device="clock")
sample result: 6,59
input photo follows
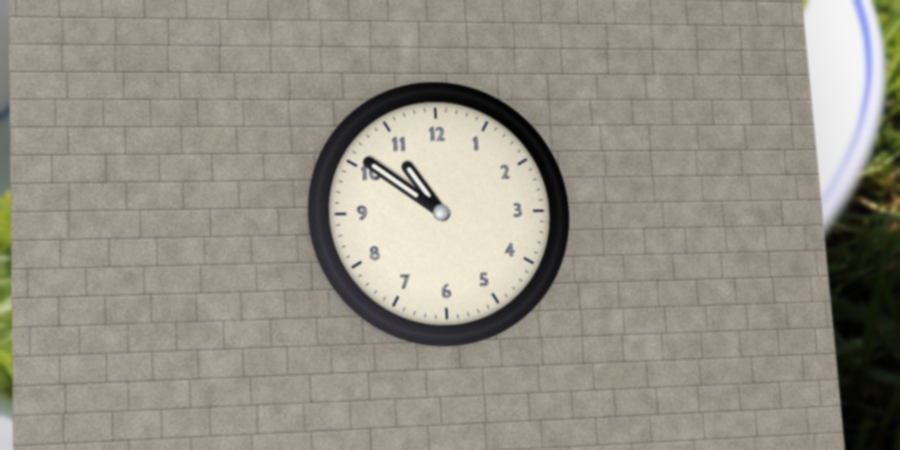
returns 10,51
